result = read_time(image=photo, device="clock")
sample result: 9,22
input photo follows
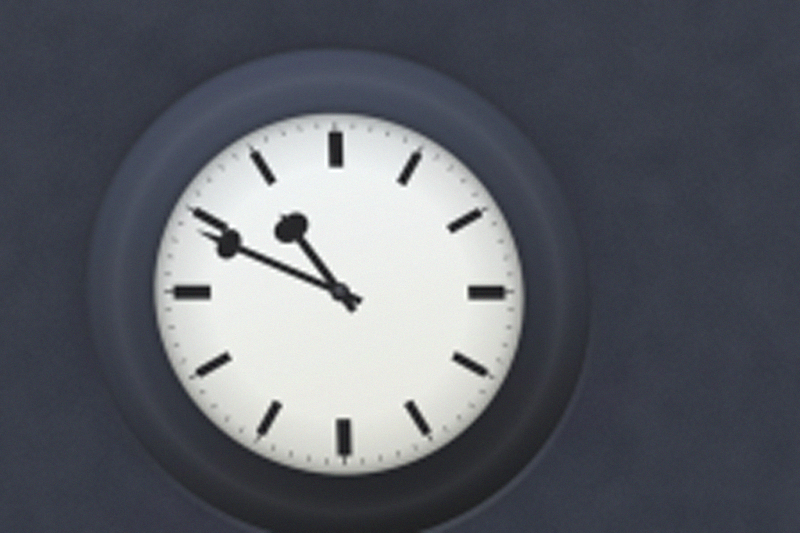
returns 10,49
